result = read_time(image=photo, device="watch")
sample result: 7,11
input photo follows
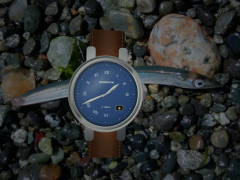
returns 1,41
